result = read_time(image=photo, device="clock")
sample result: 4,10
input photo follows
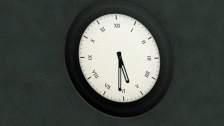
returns 5,31
